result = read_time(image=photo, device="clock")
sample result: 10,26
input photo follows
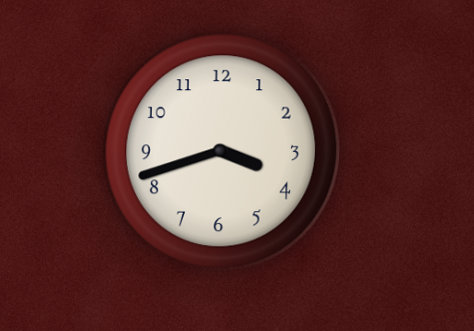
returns 3,42
